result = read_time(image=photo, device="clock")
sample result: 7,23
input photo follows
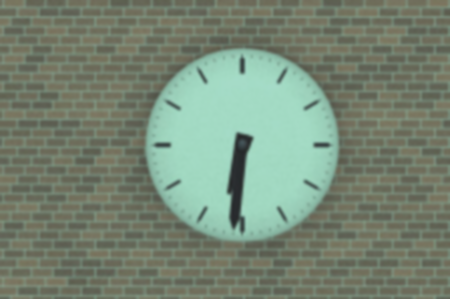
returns 6,31
